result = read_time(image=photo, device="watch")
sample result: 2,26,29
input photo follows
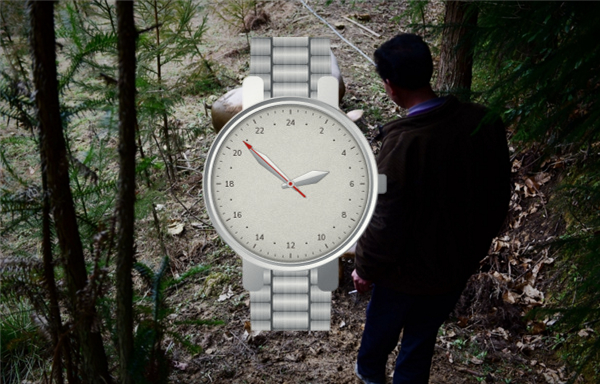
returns 4,51,52
